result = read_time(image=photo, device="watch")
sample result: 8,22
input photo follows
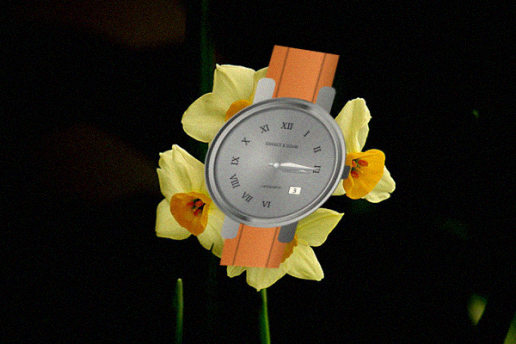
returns 3,15
